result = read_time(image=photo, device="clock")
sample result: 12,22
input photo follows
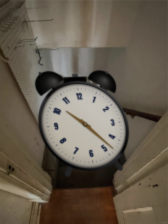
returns 10,23
